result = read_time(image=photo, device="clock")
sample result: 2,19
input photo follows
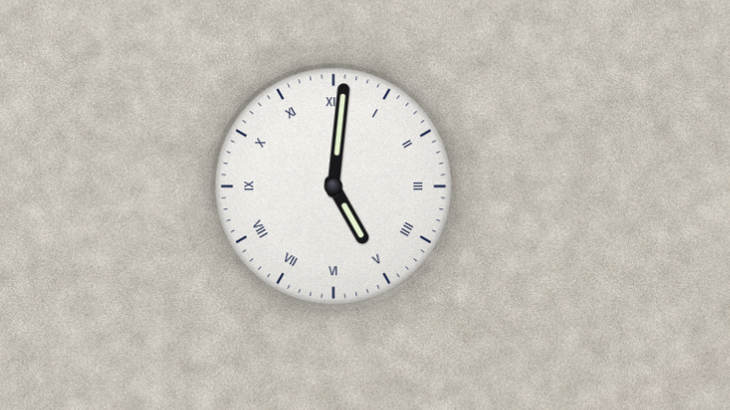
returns 5,01
